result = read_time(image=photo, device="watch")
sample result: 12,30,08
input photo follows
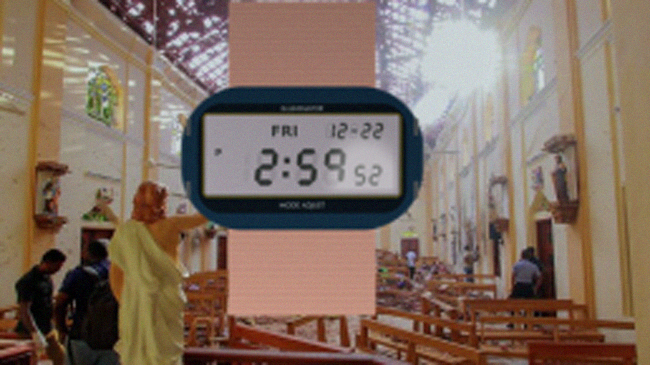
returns 2,59,52
